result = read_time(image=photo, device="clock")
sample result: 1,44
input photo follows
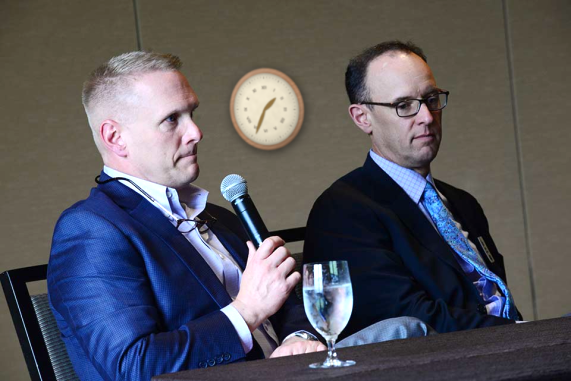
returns 1,34
